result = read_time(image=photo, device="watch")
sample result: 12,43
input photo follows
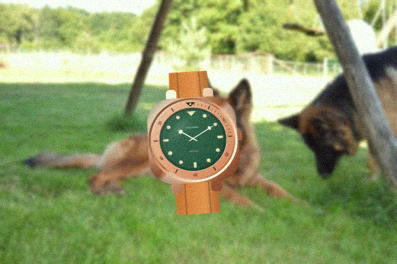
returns 10,10
